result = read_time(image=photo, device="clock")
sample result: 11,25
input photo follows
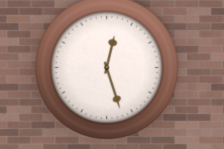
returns 12,27
